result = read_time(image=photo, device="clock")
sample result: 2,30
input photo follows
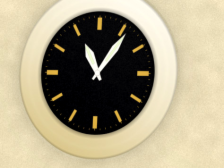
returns 11,06
